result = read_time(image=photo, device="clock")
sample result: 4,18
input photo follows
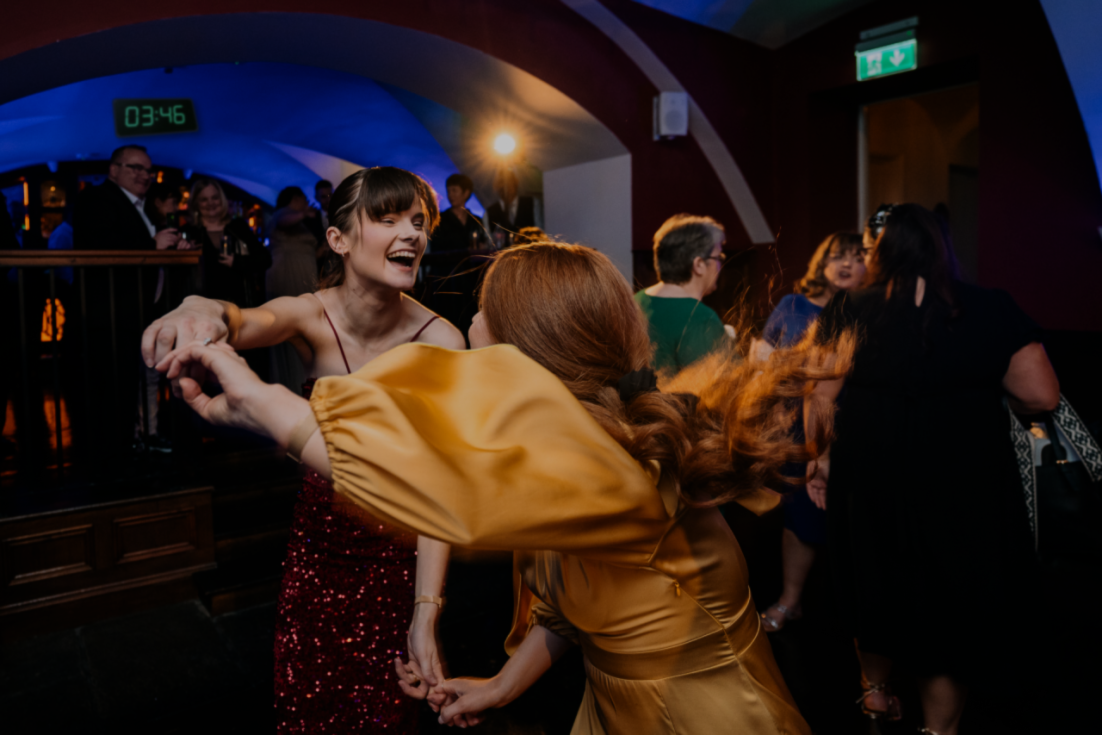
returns 3,46
